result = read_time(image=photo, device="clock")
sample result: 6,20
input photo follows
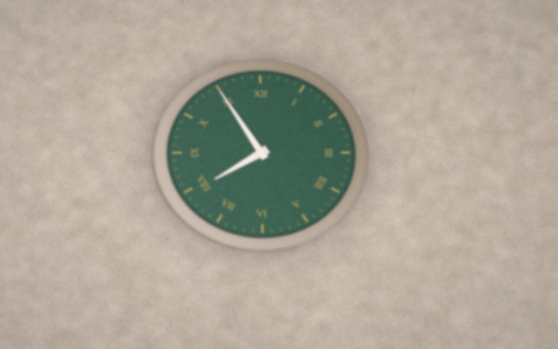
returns 7,55
